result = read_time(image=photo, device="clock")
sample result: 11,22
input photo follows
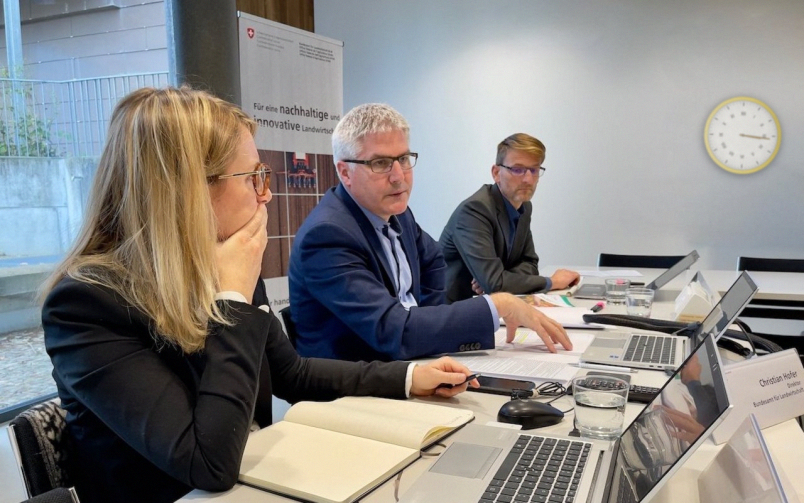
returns 3,16
